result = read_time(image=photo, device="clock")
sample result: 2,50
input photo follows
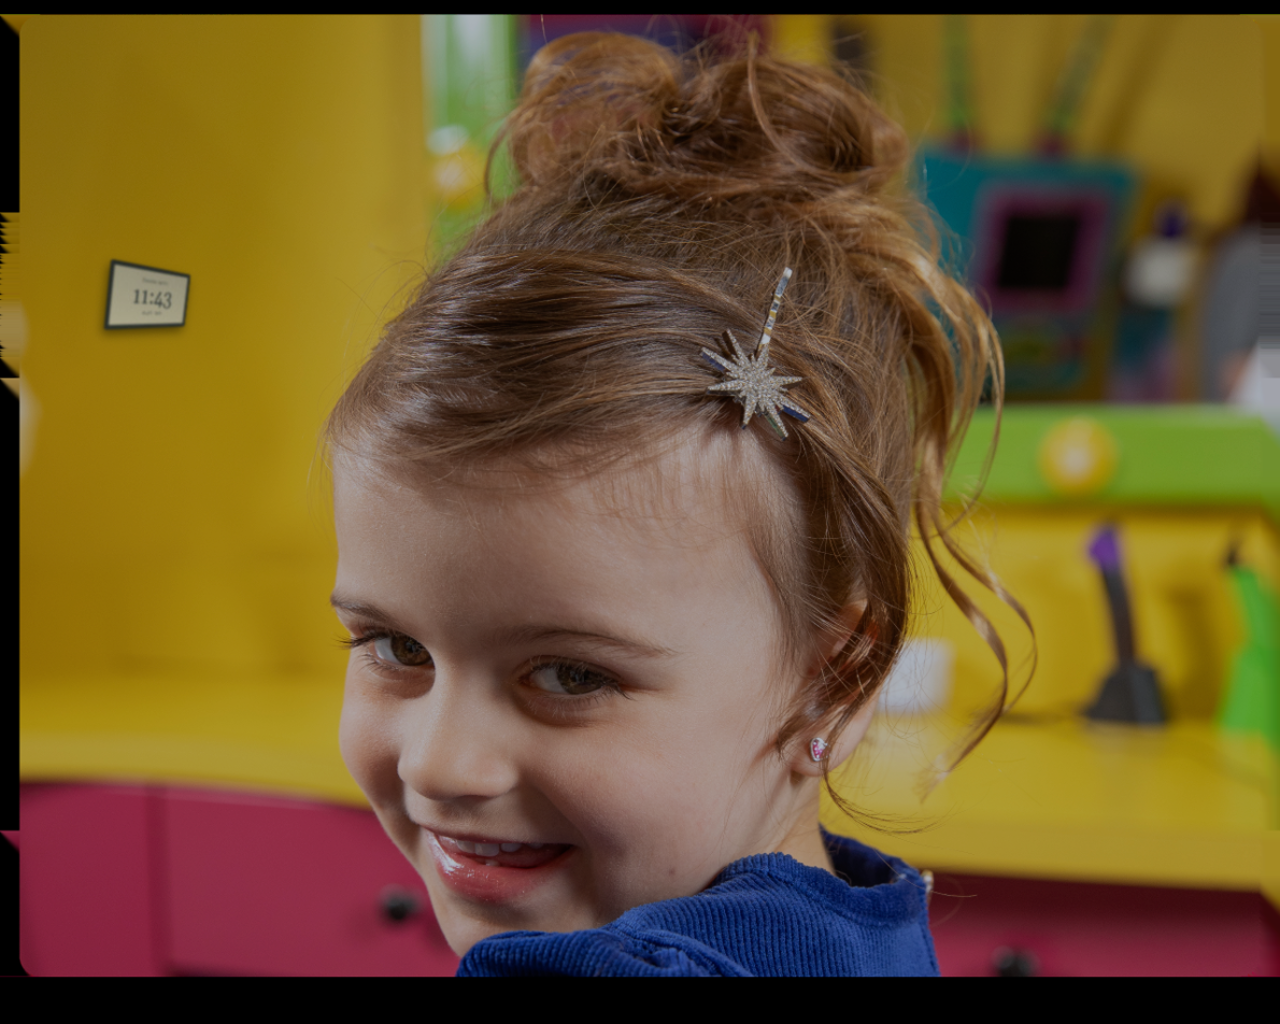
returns 11,43
